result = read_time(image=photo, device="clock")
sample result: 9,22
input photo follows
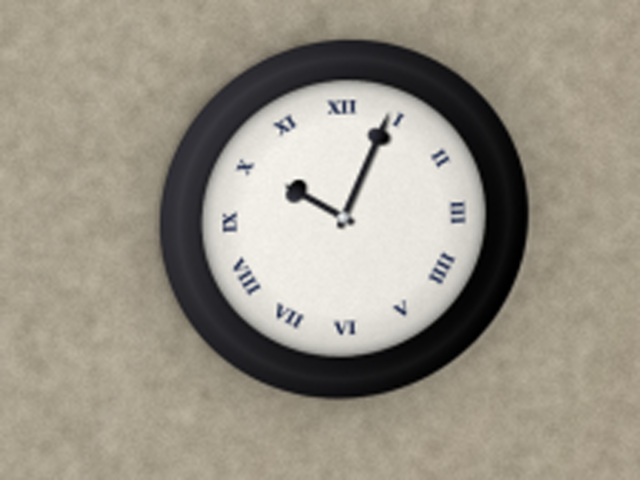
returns 10,04
